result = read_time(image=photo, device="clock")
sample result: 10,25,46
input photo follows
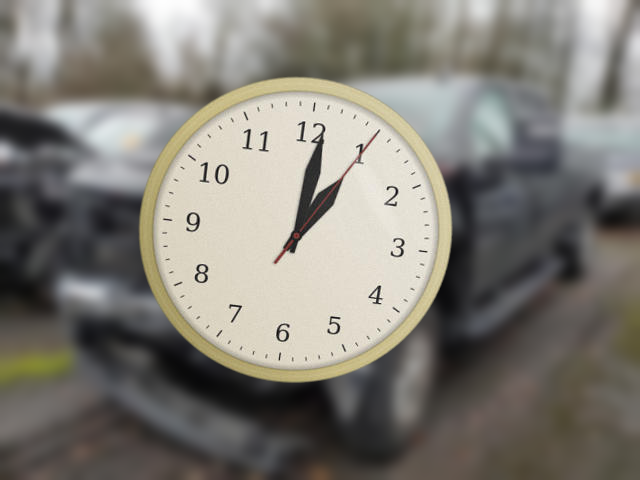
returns 1,01,05
